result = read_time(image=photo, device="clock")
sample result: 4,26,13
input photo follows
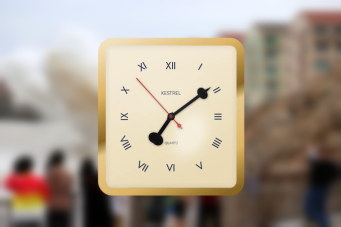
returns 7,08,53
